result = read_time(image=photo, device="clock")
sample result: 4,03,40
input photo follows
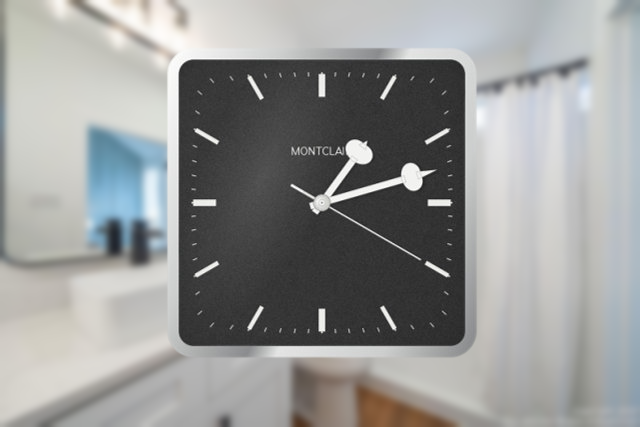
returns 1,12,20
